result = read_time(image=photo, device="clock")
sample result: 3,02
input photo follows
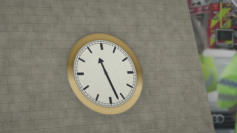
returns 11,27
